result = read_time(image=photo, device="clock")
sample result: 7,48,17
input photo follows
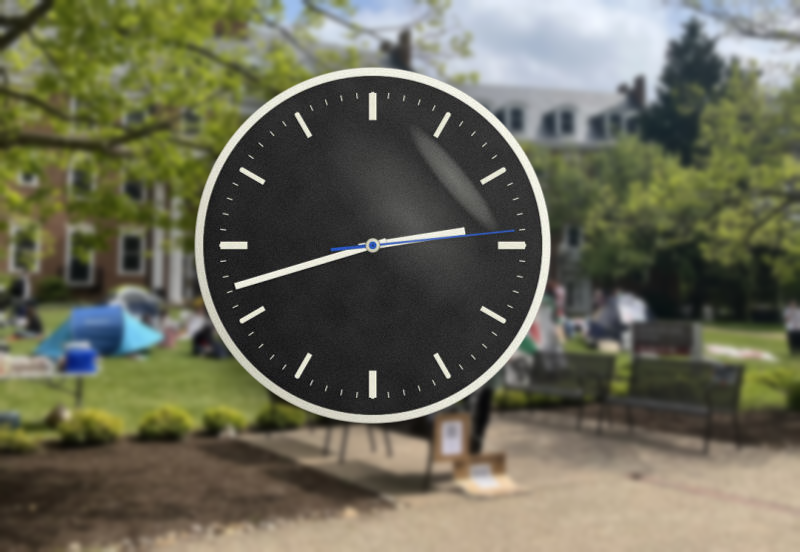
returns 2,42,14
